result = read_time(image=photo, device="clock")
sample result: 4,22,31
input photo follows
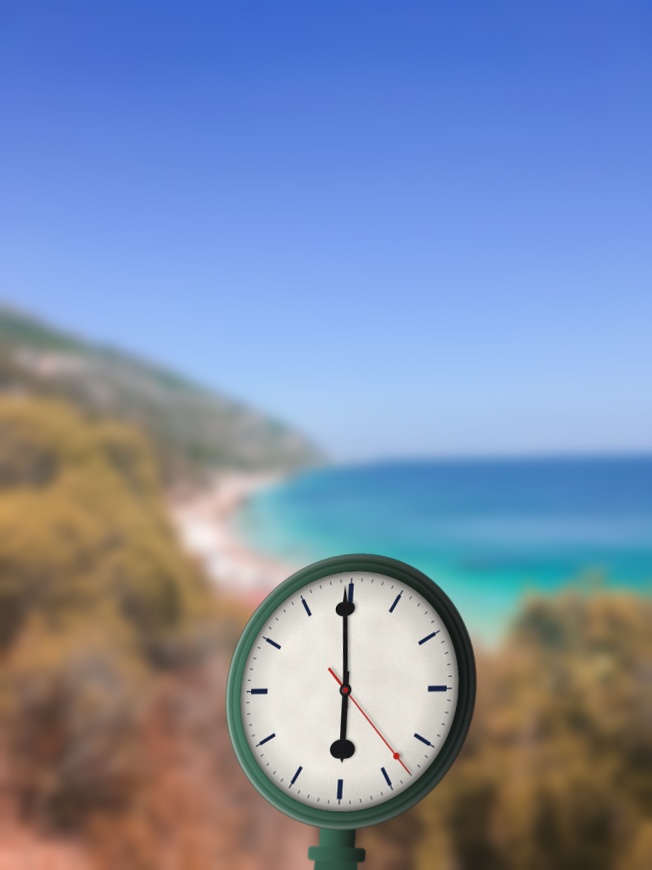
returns 5,59,23
